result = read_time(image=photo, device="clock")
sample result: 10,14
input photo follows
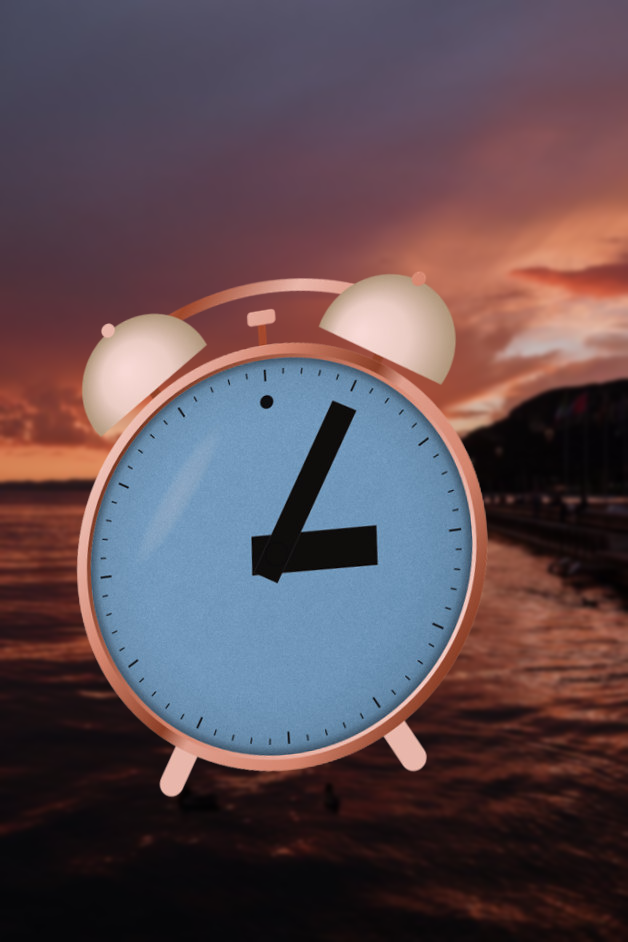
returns 3,05
